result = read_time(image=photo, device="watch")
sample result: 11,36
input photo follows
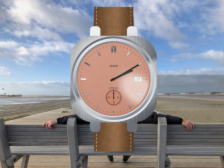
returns 2,10
